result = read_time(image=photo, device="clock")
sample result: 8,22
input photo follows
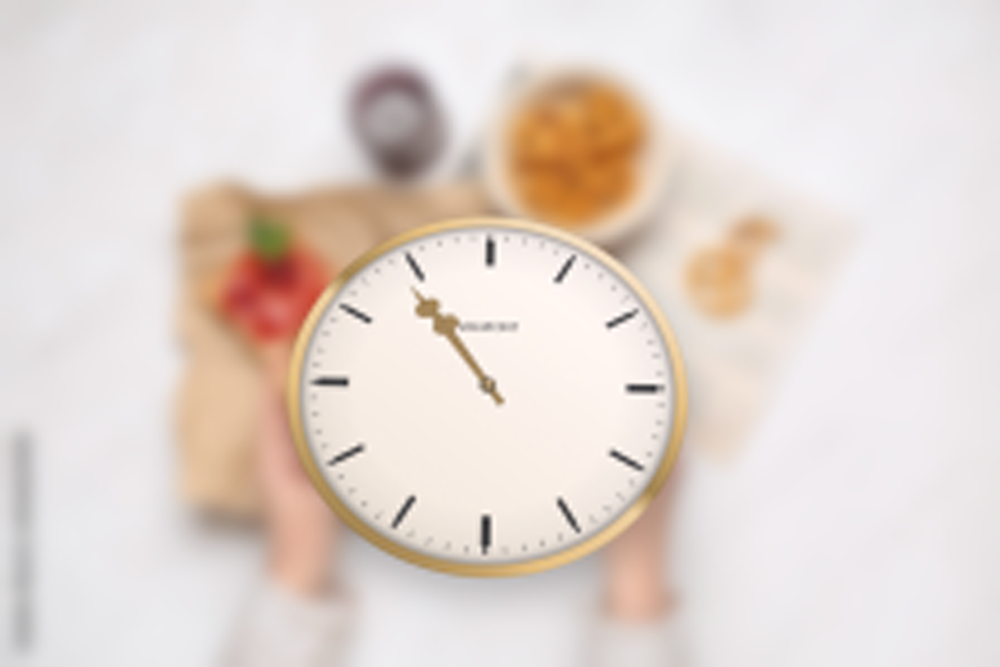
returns 10,54
